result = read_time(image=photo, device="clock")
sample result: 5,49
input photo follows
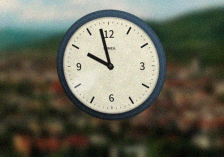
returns 9,58
